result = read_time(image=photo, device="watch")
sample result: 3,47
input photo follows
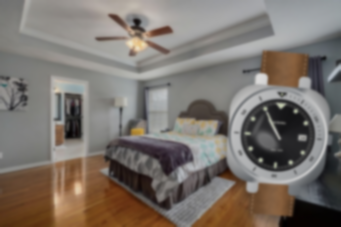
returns 10,55
